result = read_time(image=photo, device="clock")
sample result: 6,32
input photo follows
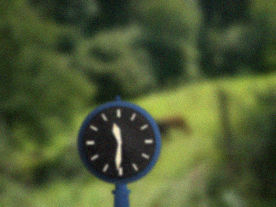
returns 11,31
